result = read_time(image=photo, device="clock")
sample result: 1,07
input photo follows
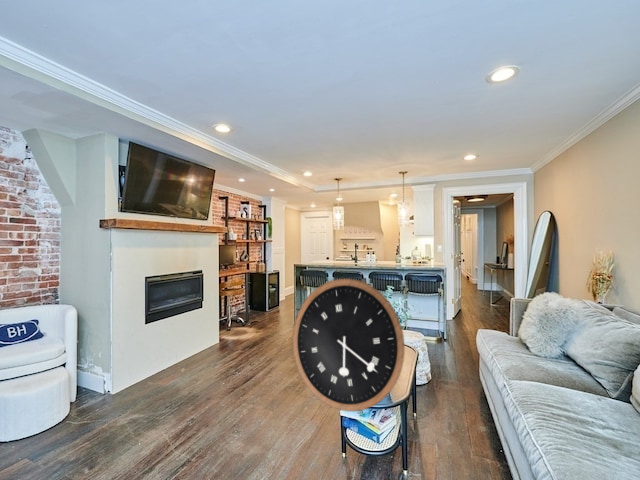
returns 6,22
